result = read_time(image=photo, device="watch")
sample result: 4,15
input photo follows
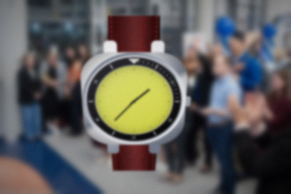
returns 1,37
